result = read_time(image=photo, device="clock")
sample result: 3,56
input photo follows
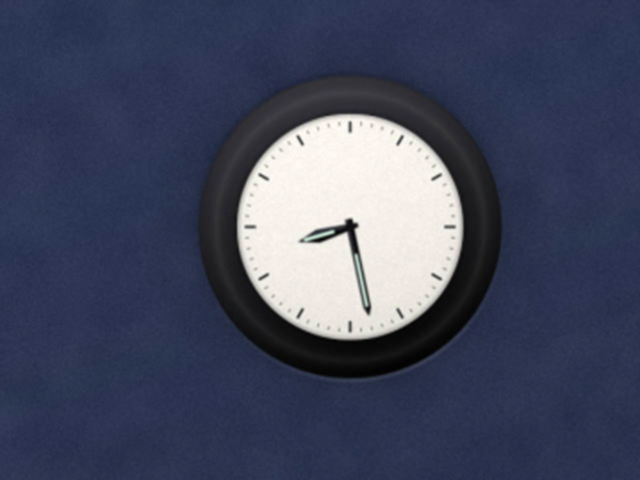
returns 8,28
